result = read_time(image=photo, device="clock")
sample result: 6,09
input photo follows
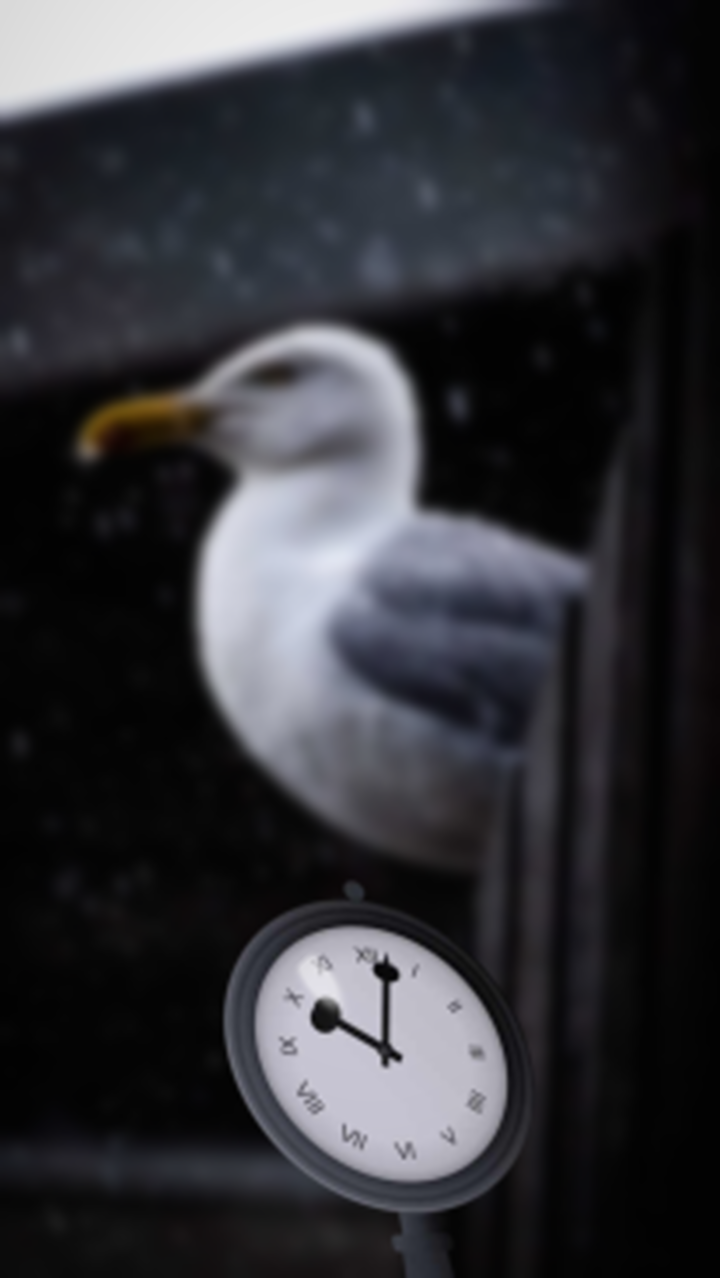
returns 10,02
